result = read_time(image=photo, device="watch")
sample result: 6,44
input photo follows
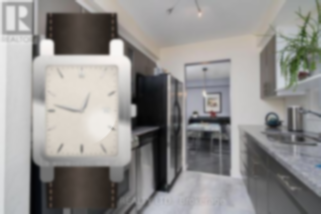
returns 12,47
